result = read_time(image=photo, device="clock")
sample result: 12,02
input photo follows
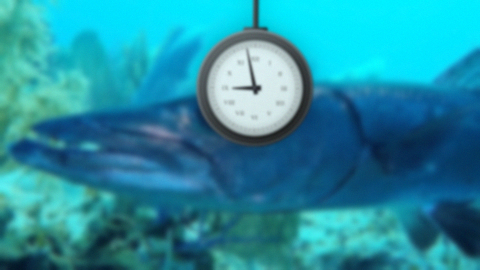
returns 8,58
